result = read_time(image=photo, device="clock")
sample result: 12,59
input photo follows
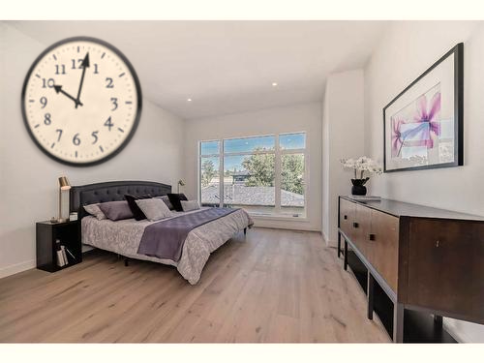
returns 10,02
